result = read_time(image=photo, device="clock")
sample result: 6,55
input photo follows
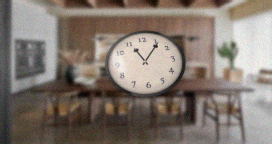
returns 11,06
